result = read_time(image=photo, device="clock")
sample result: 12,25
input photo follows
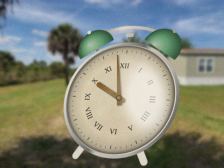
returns 9,58
